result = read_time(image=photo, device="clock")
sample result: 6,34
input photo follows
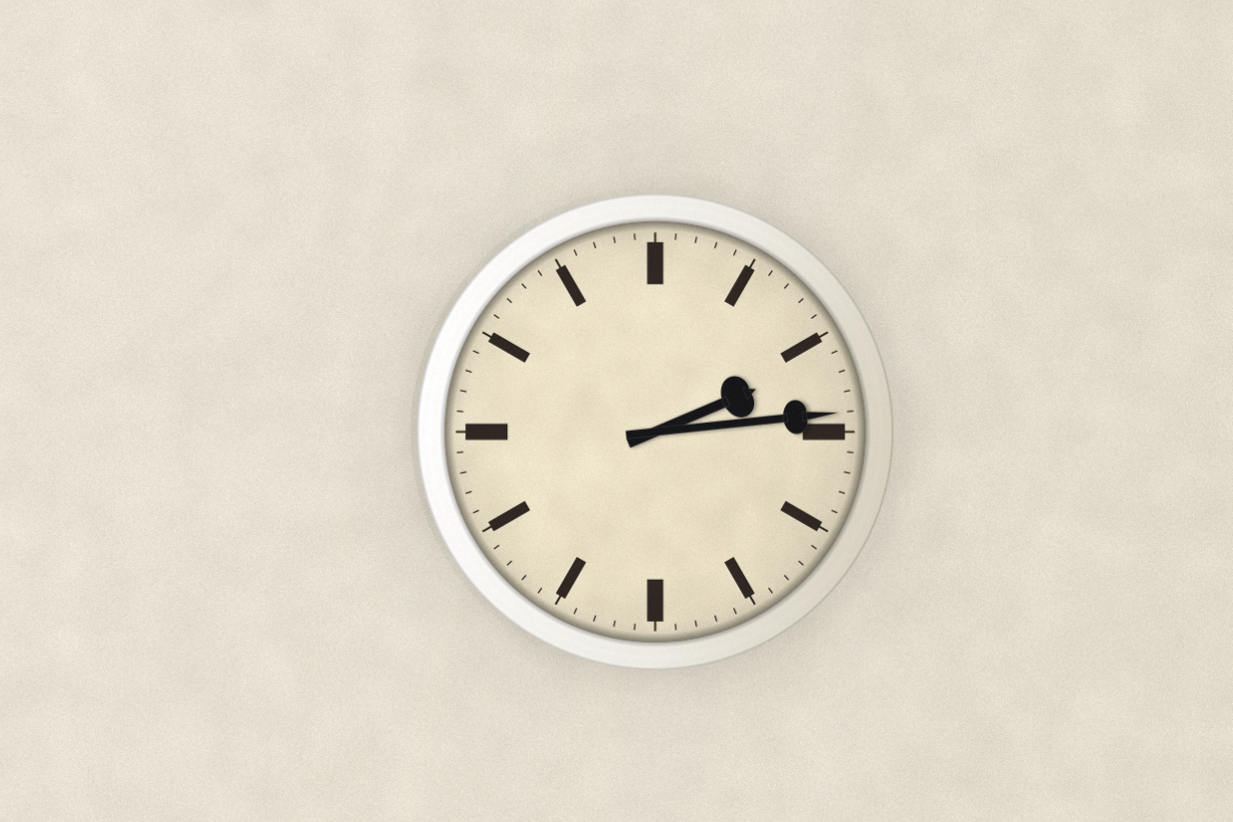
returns 2,14
